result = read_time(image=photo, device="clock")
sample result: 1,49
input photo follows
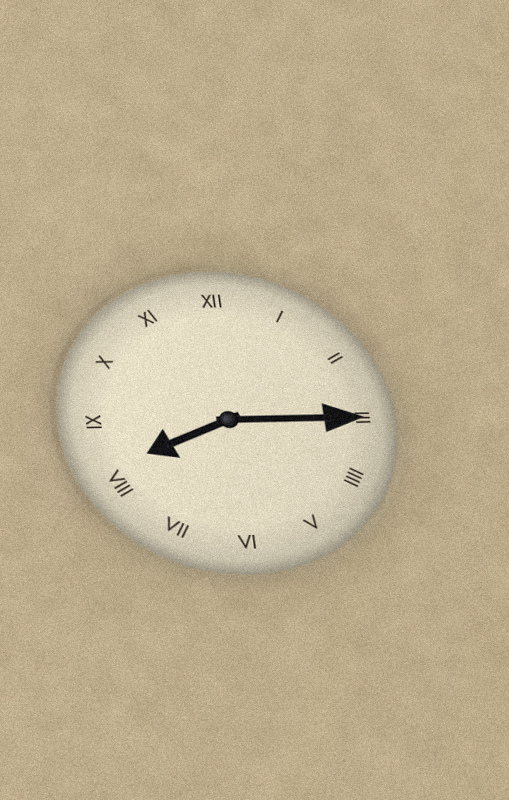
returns 8,15
